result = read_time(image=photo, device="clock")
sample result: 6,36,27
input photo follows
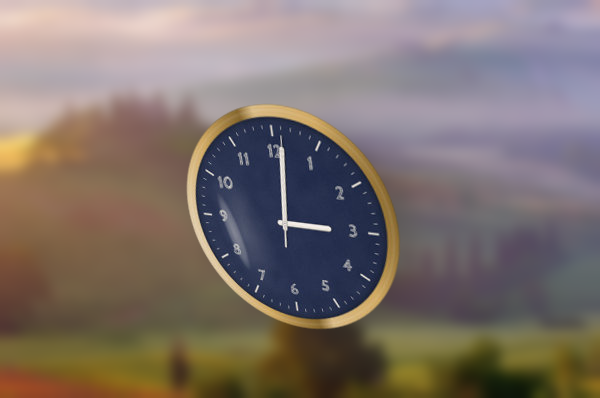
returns 3,01,01
